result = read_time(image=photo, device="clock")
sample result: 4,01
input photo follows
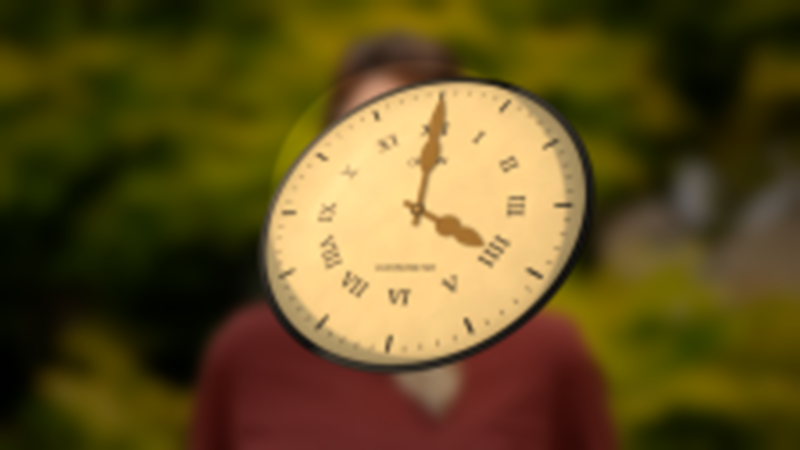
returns 4,00
